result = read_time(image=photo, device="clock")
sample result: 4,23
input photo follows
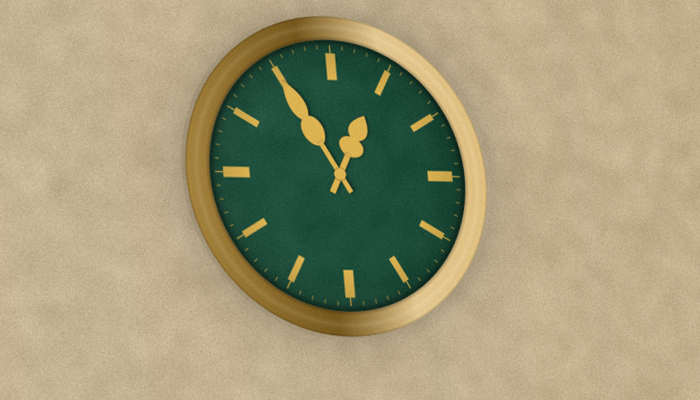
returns 12,55
